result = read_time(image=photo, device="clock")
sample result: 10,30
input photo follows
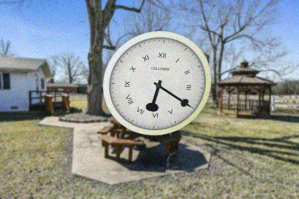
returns 6,20
